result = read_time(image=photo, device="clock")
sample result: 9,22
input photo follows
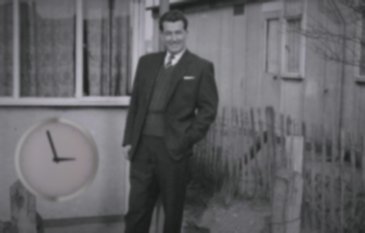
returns 2,57
